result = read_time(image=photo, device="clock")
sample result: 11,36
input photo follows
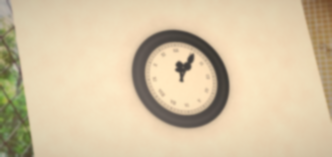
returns 12,06
